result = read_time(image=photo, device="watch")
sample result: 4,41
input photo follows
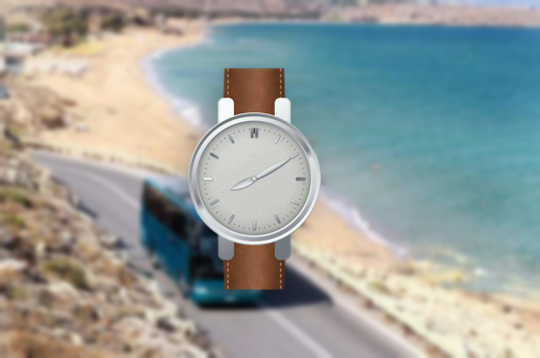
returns 8,10
